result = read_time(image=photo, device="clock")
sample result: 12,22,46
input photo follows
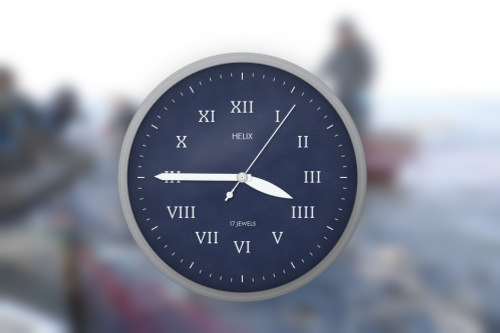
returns 3,45,06
